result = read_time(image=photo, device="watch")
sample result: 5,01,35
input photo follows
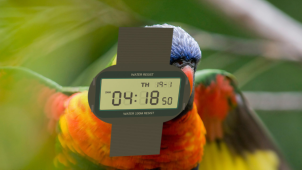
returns 4,18,50
